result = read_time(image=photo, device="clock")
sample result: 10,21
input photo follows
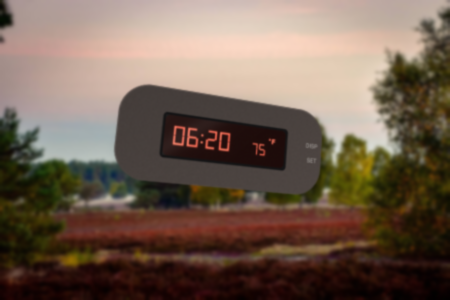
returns 6,20
